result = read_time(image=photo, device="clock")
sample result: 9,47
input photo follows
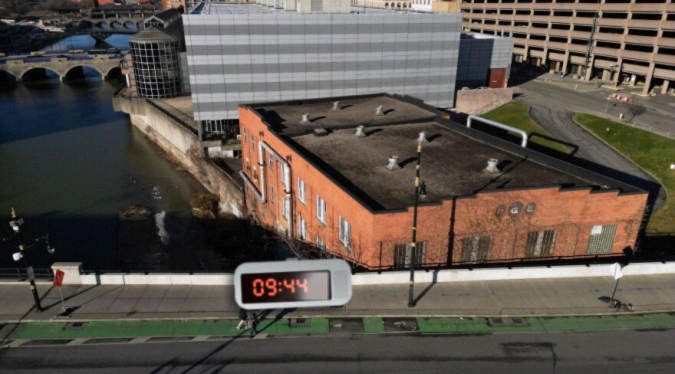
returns 9,44
